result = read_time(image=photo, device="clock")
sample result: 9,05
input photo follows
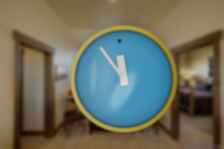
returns 11,55
